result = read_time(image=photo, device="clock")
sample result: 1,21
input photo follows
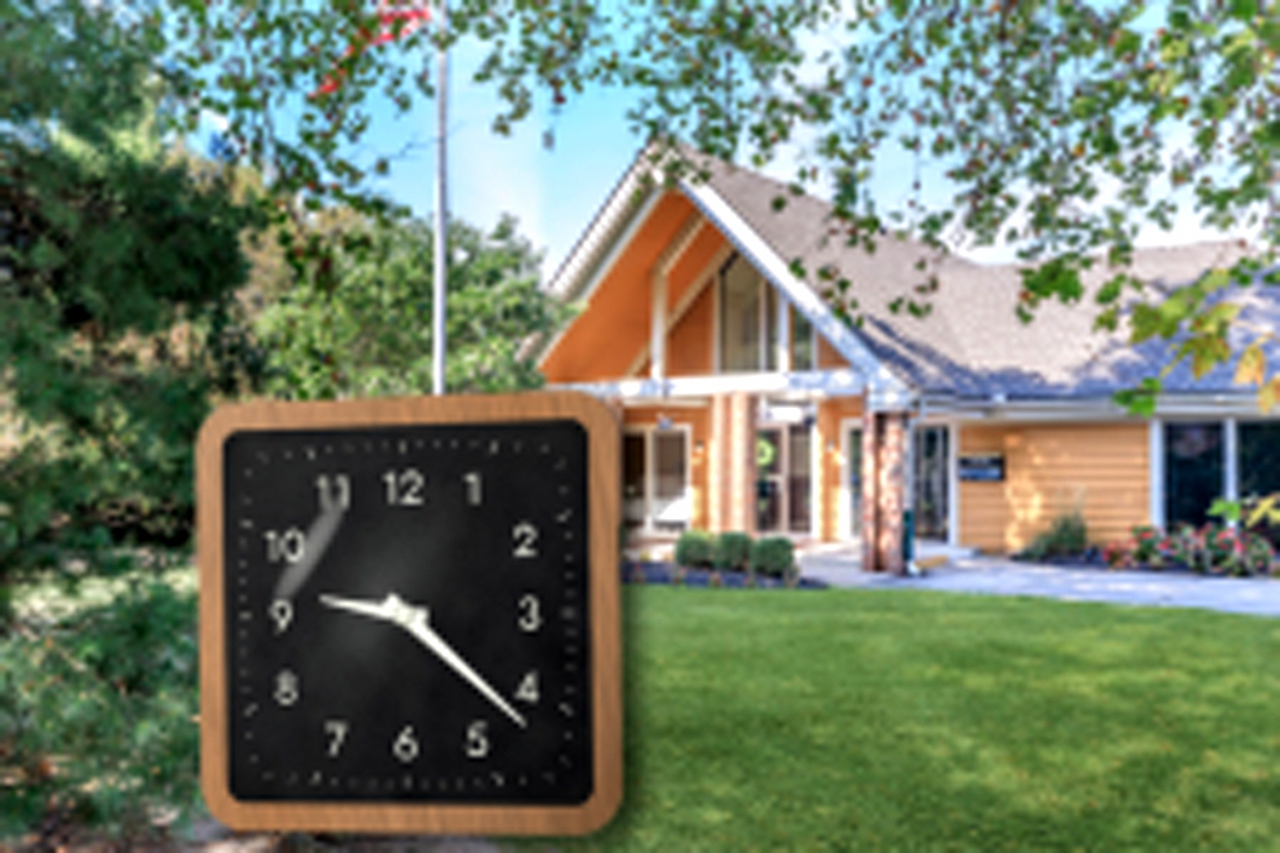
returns 9,22
